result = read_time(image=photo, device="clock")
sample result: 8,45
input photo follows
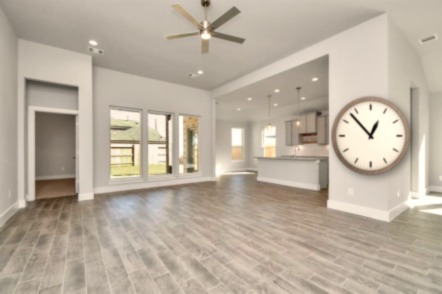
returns 12,53
